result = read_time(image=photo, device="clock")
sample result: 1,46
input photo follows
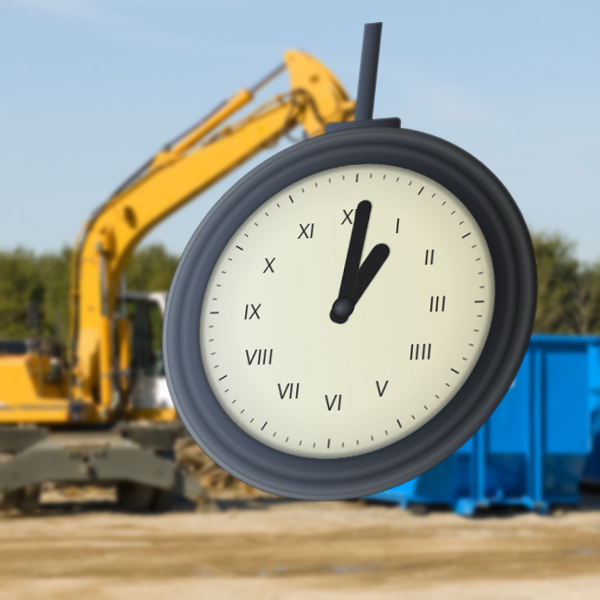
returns 1,01
